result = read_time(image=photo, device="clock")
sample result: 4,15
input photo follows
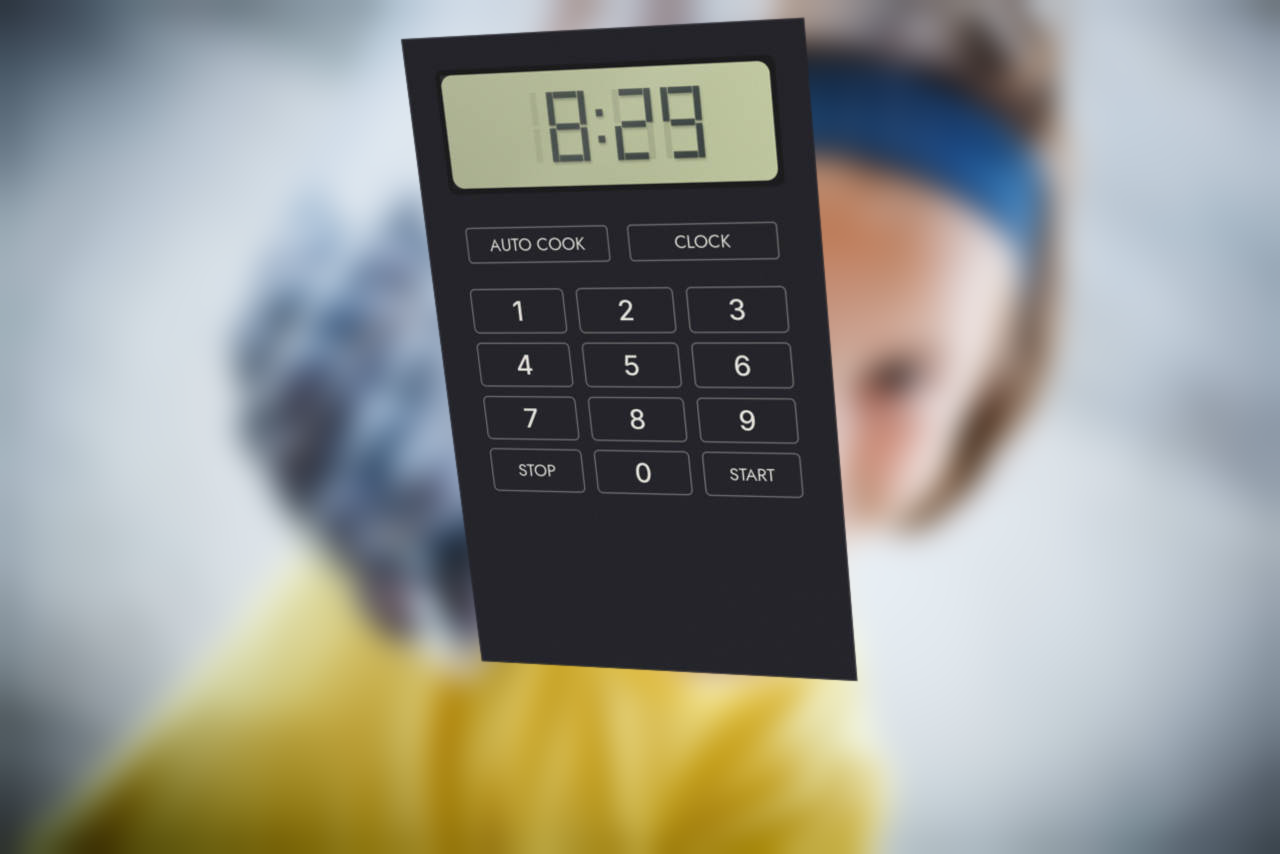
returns 8,29
